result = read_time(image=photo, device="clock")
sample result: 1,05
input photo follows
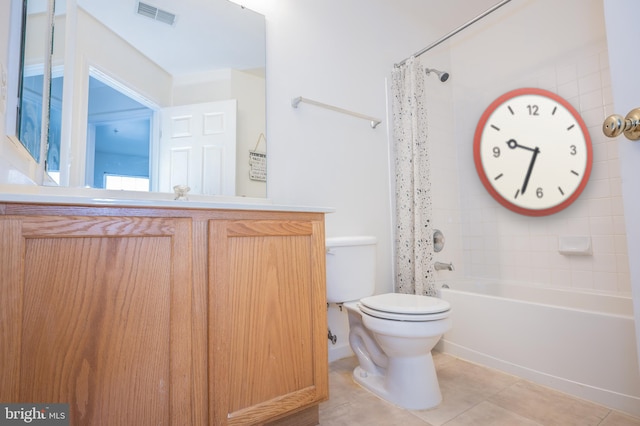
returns 9,34
